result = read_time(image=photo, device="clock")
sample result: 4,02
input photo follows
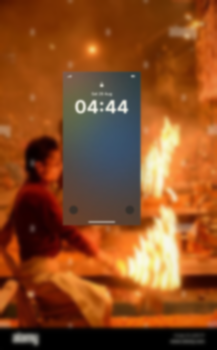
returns 4,44
